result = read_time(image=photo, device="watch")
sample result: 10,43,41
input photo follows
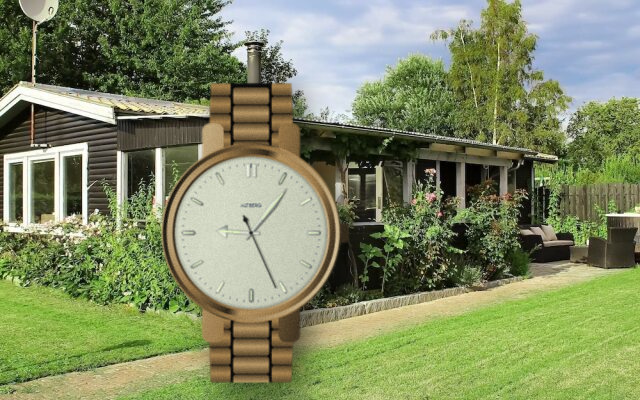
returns 9,06,26
